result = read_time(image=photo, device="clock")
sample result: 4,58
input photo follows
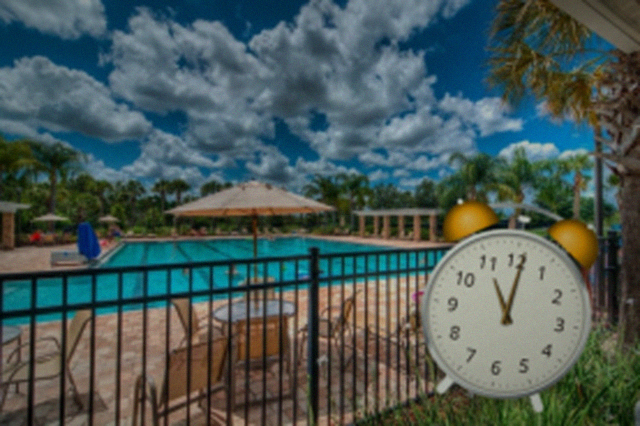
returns 11,01
